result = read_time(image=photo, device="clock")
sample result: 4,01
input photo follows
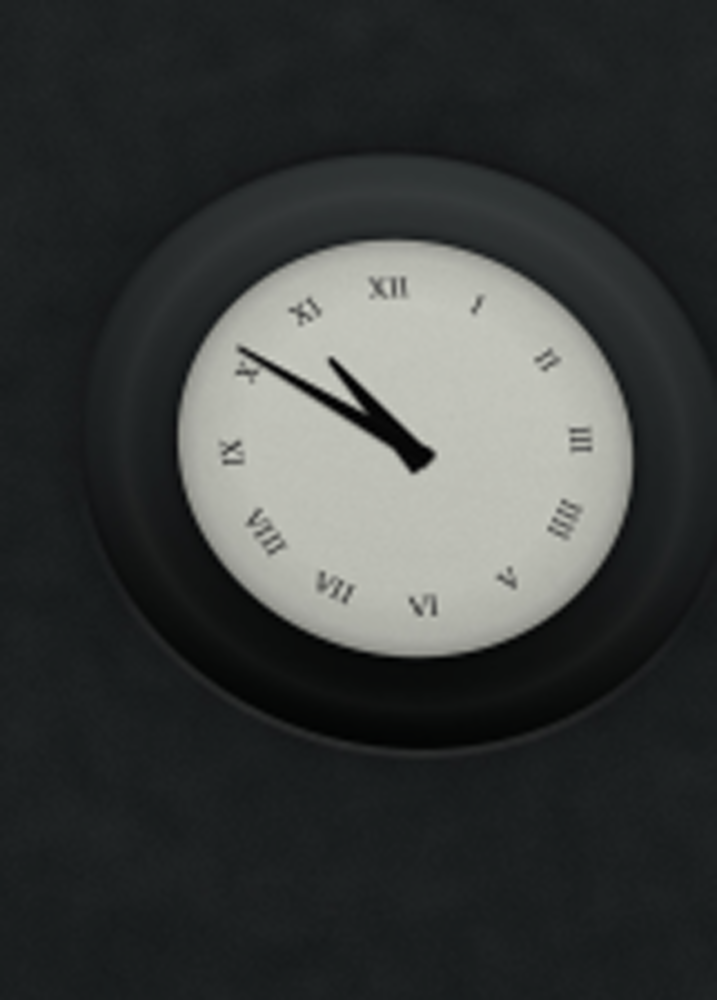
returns 10,51
